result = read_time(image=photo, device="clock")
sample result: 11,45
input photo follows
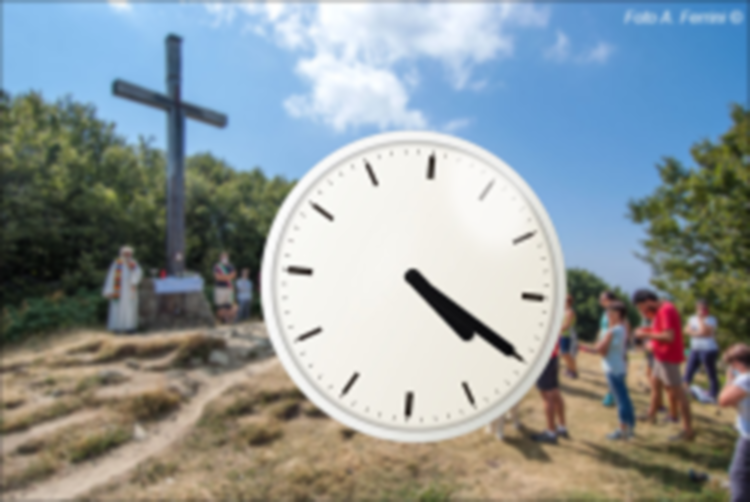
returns 4,20
